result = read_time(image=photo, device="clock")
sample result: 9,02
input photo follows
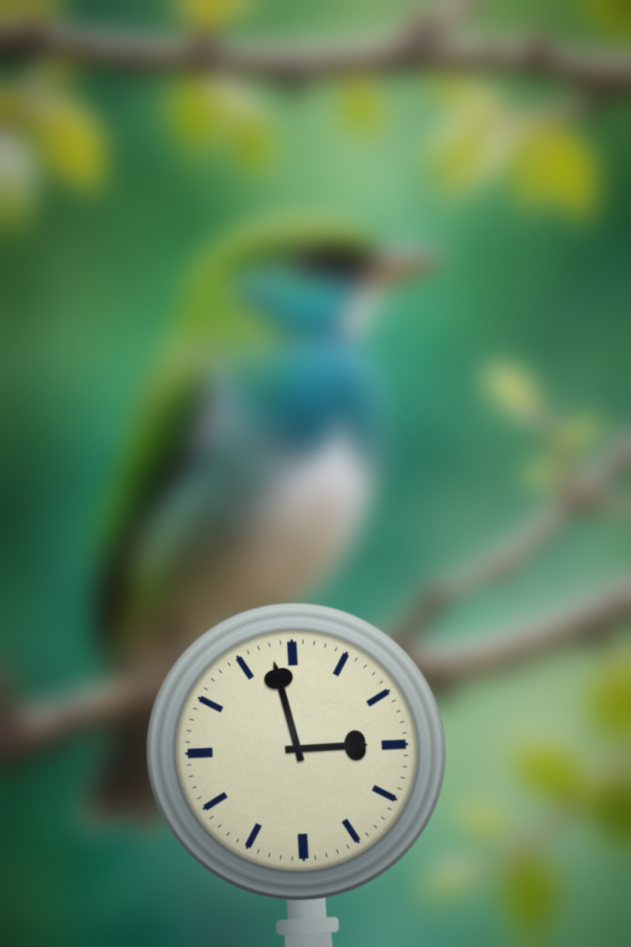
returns 2,58
